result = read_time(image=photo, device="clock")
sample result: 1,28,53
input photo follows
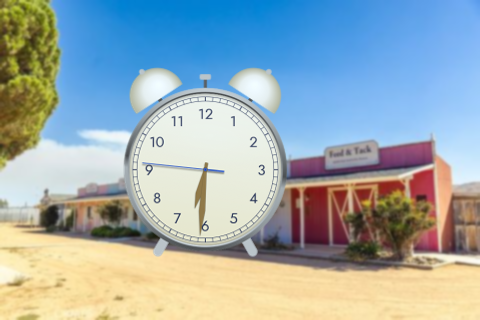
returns 6,30,46
